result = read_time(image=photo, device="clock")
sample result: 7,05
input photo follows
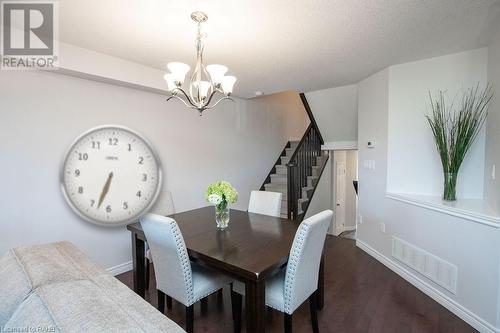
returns 6,33
